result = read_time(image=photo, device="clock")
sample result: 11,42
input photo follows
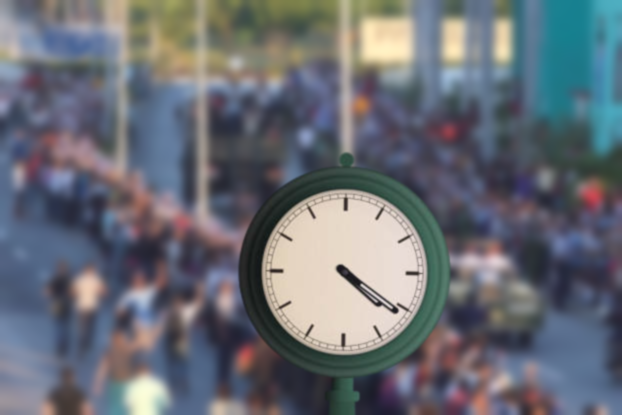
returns 4,21
